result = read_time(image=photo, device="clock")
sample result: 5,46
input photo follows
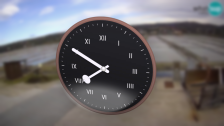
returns 7,50
